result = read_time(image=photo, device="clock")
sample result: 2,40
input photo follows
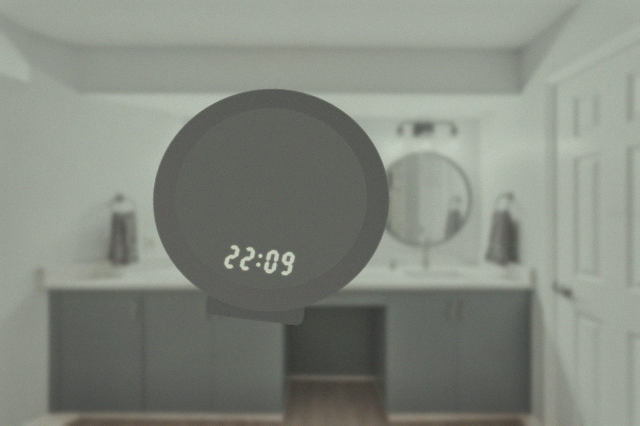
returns 22,09
